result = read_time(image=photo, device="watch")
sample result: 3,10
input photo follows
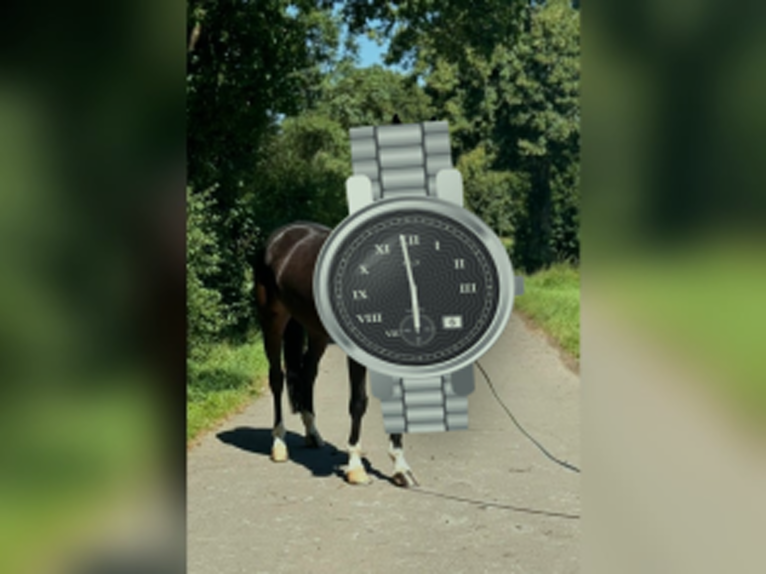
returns 5,59
